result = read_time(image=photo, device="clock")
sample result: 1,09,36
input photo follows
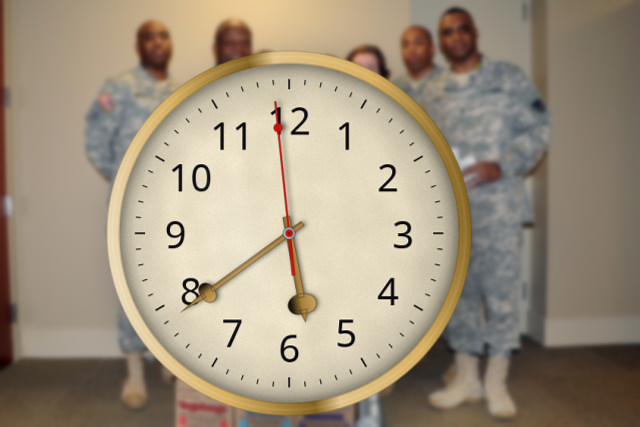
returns 5,38,59
